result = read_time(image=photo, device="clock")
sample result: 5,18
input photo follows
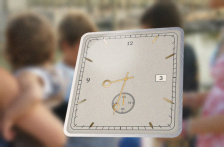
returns 8,32
